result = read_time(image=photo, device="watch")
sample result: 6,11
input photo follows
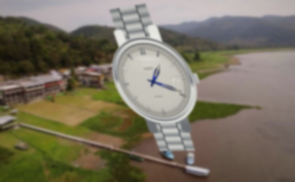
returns 1,19
